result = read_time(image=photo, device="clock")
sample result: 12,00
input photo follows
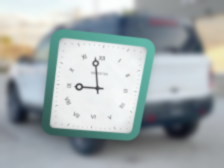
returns 8,58
